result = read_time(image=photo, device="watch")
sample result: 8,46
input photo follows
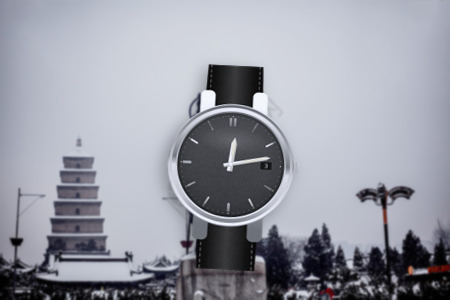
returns 12,13
